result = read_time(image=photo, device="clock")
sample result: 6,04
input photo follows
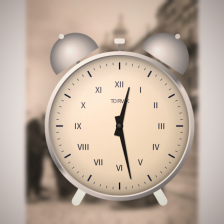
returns 12,28
